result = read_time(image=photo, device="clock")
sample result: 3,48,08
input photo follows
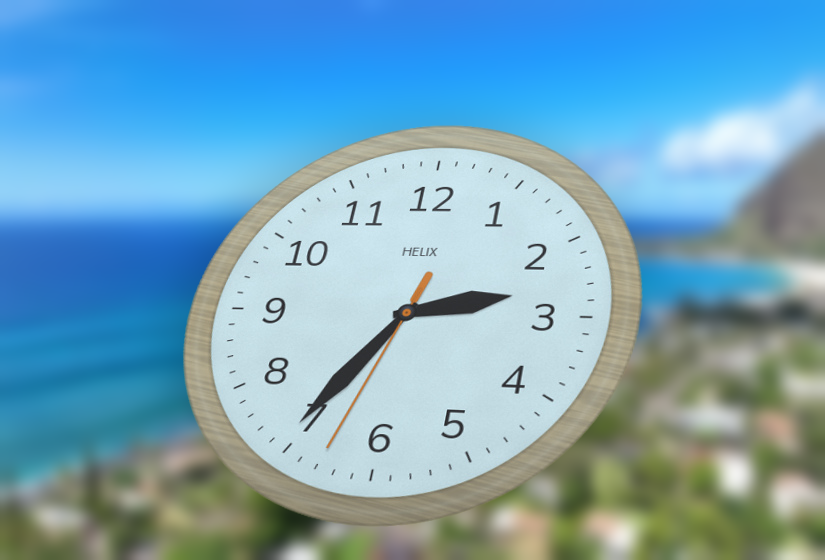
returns 2,35,33
